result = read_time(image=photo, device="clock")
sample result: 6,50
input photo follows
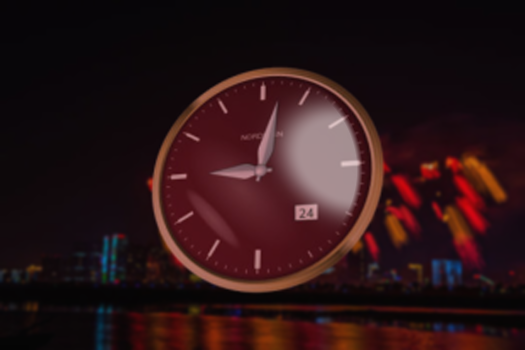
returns 9,02
